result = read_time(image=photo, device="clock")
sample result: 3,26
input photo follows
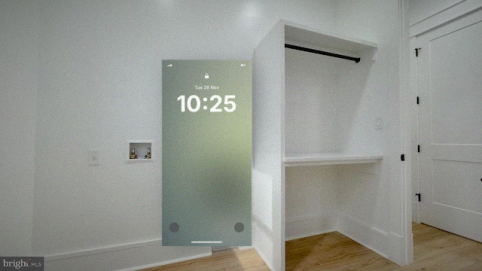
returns 10,25
